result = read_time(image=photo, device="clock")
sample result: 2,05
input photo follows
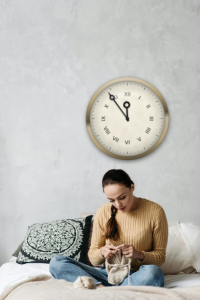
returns 11,54
